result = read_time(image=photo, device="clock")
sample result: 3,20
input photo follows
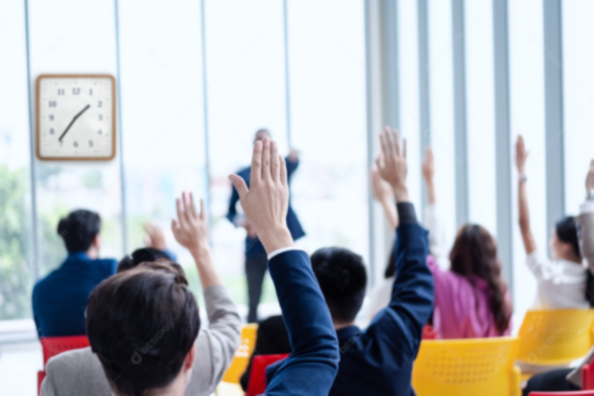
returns 1,36
